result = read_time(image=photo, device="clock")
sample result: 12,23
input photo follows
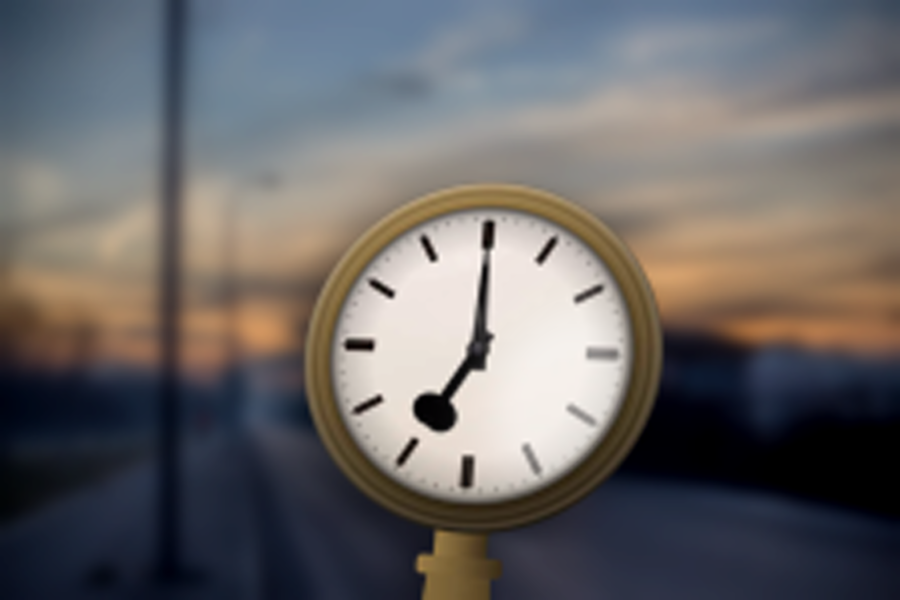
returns 7,00
